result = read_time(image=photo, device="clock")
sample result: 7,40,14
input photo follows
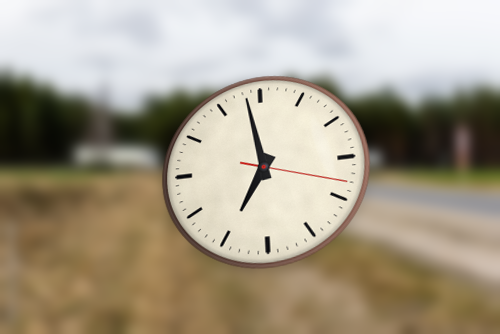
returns 6,58,18
